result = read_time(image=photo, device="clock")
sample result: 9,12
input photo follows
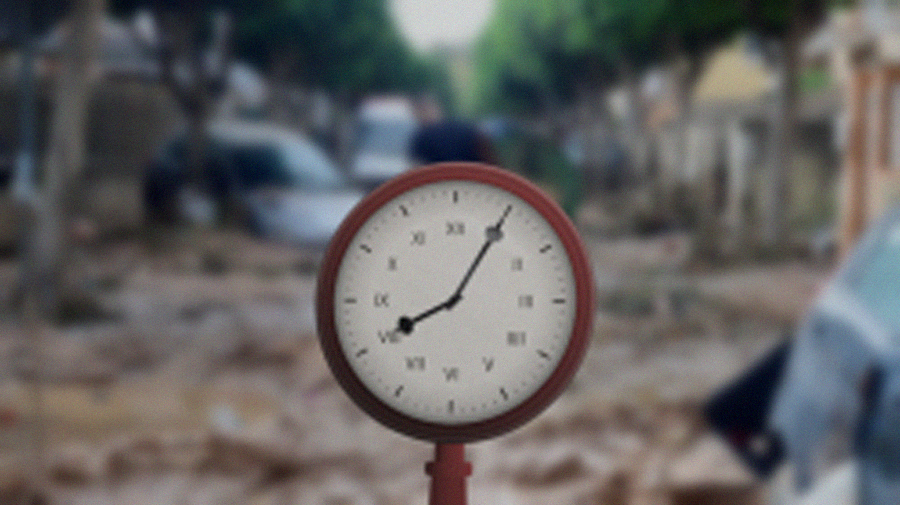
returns 8,05
